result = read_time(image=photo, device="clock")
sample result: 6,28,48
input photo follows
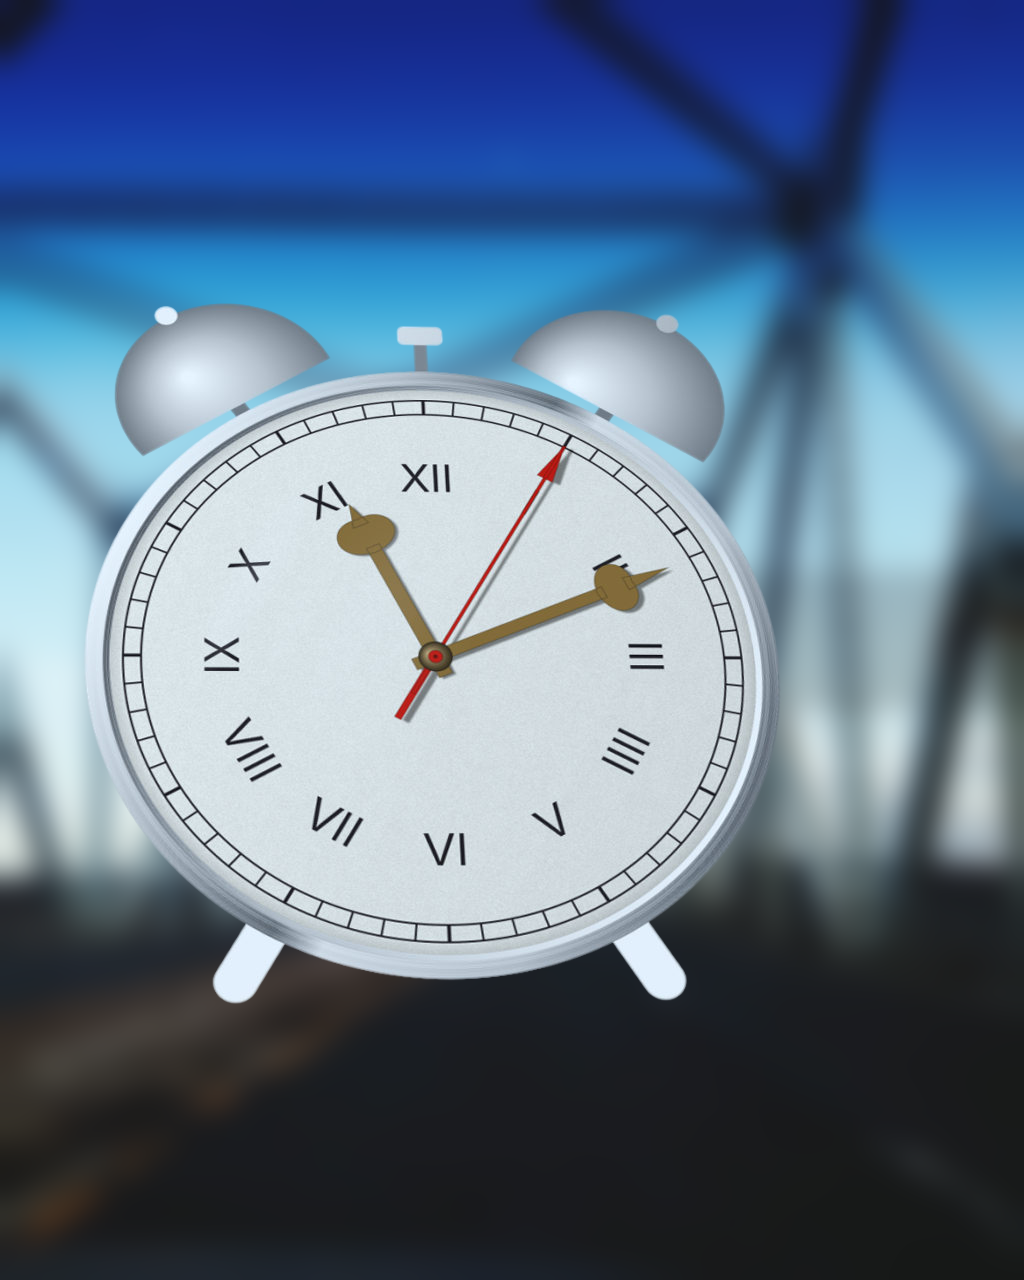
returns 11,11,05
